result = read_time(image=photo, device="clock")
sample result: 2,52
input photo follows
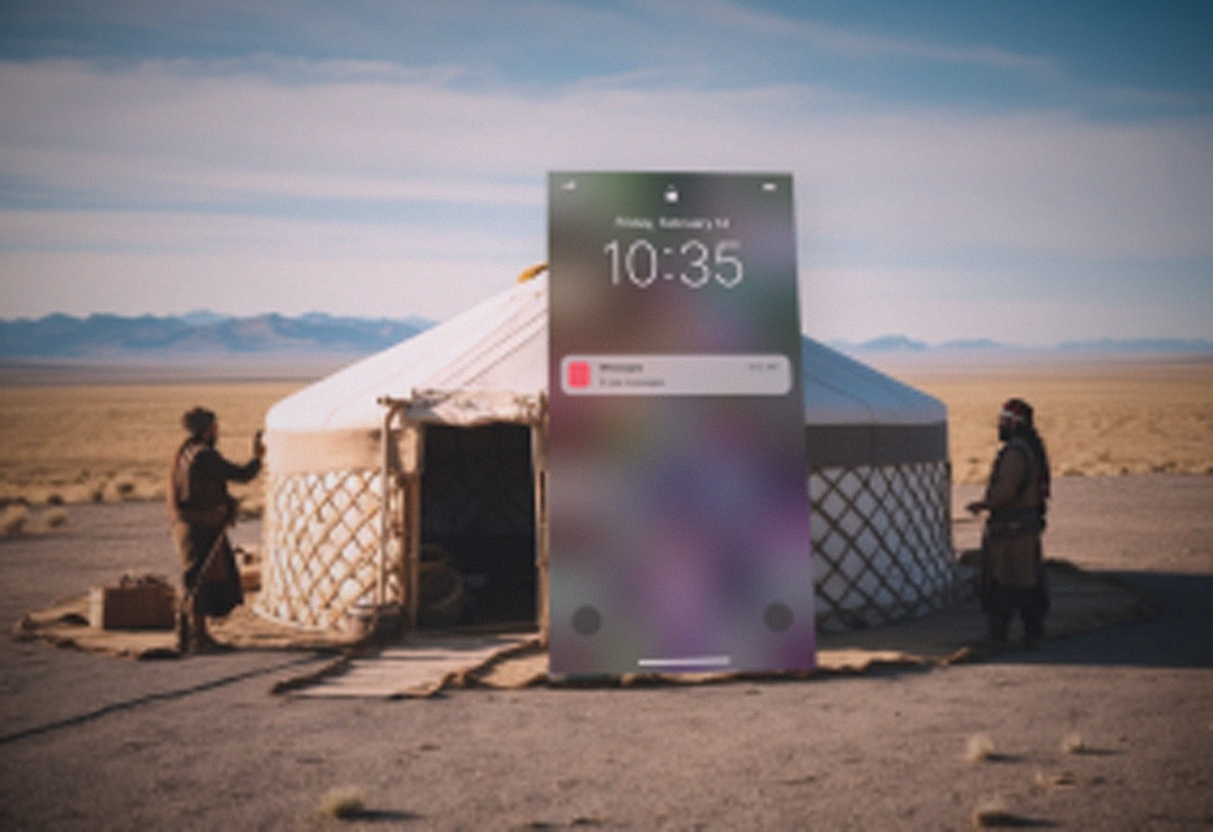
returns 10,35
